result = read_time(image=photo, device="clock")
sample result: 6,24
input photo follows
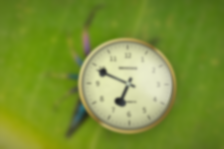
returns 6,49
